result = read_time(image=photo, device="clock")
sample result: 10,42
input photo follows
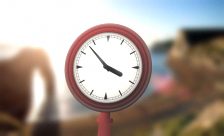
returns 3,53
